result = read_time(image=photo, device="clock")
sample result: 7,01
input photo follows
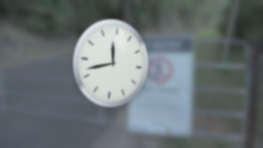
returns 11,42
